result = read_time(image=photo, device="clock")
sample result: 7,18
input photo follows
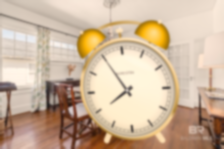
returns 7,55
